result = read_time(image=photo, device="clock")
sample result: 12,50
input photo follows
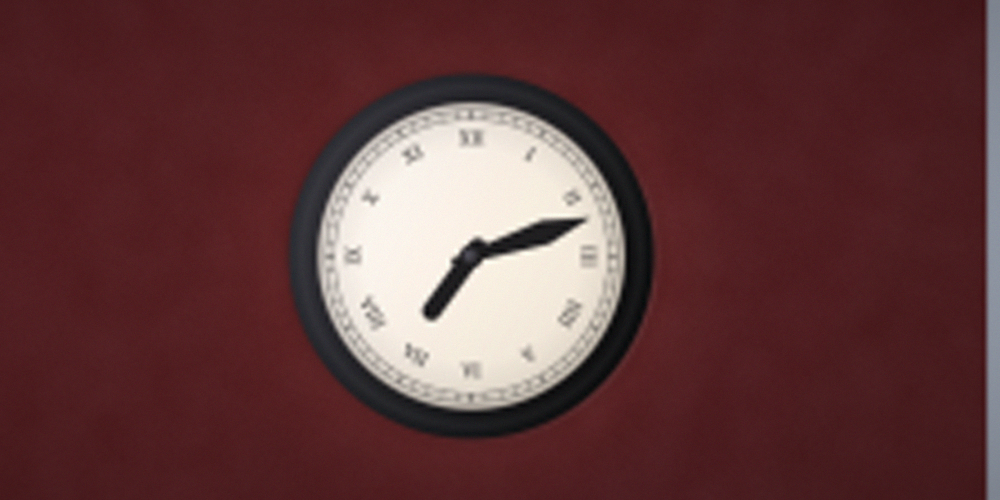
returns 7,12
